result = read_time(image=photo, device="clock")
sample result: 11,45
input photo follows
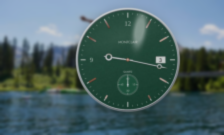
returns 9,17
